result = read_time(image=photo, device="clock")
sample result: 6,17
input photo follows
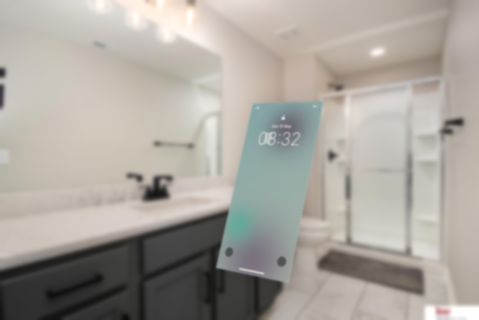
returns 8,32
